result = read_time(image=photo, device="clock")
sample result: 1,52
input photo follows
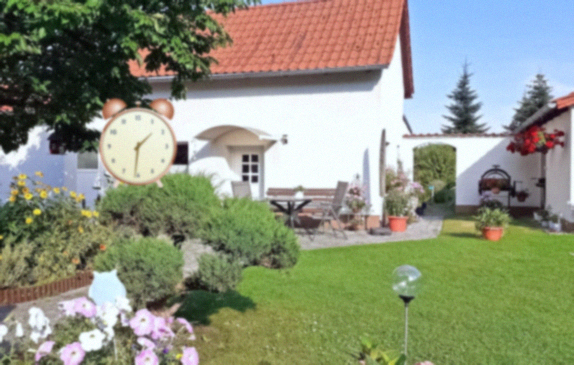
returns 1,31
